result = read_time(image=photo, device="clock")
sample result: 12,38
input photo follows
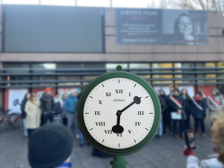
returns 6,09
